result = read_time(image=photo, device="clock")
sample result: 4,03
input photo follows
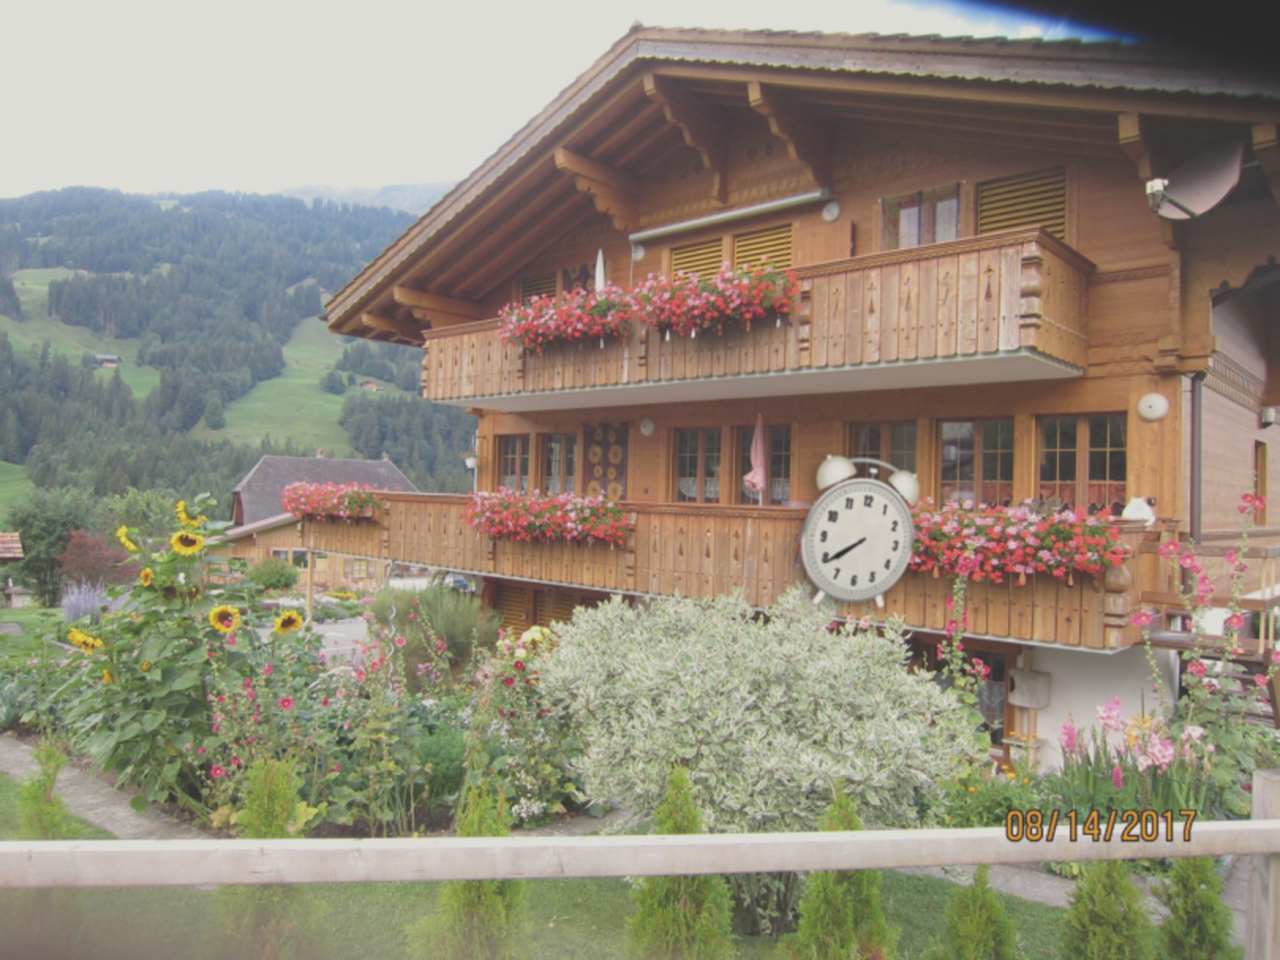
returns 7,39
